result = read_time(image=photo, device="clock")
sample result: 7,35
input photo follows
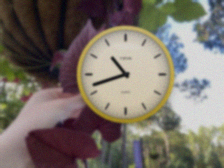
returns 10,42
